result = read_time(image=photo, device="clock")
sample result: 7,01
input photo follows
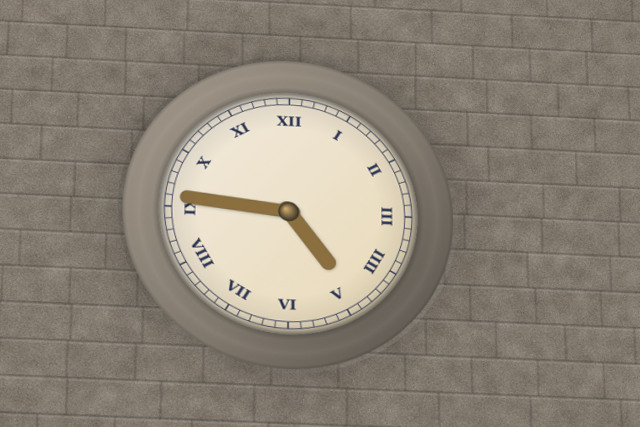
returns 4,46
